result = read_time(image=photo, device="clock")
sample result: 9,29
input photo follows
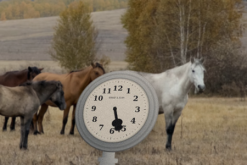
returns 5,27
